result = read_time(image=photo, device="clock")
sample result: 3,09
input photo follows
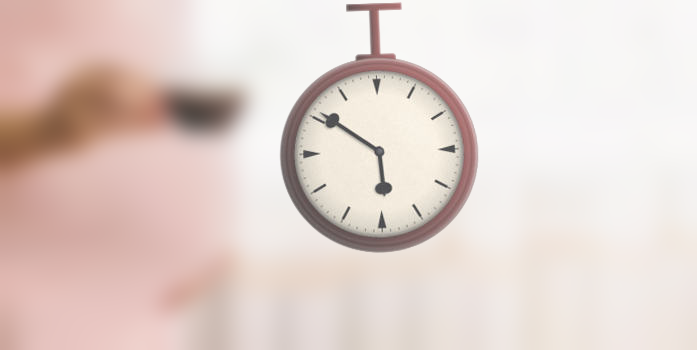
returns 5,51
